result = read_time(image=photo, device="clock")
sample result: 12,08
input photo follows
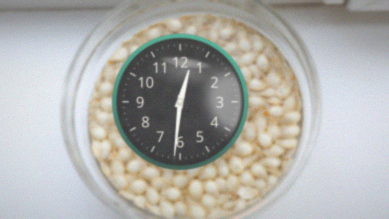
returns 12,31
